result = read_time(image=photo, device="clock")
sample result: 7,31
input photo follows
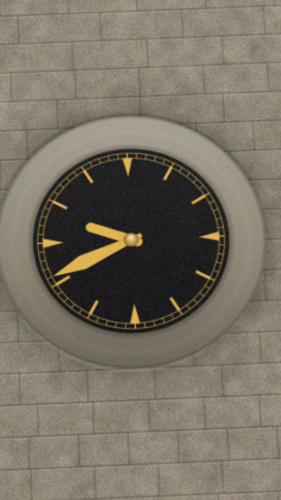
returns 9,41
